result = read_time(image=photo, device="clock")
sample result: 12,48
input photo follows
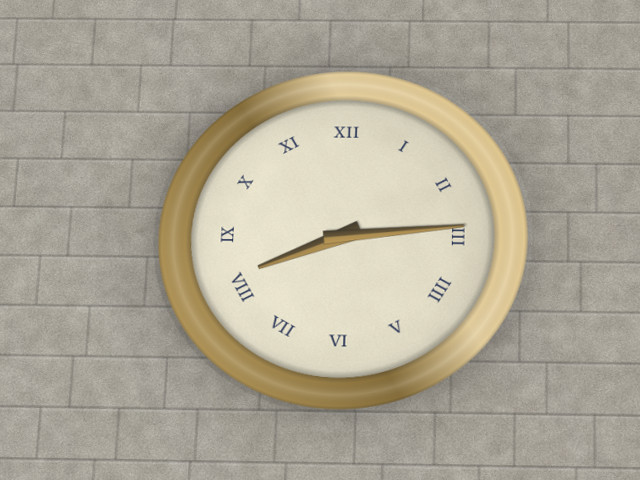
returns 8,14
